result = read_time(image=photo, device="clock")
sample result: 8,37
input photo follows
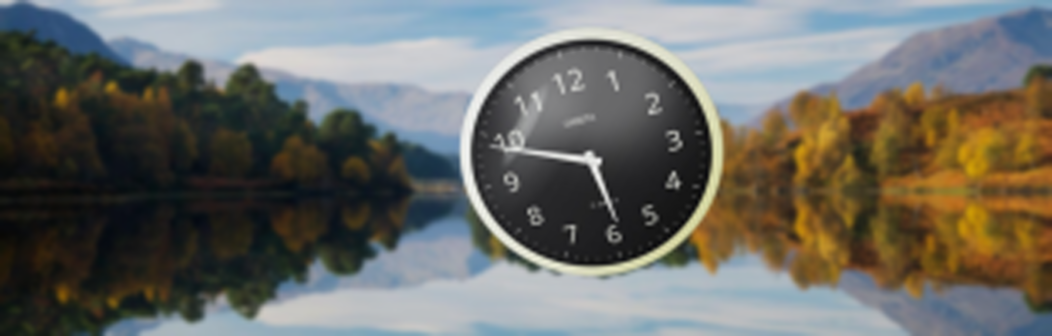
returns 5,49
